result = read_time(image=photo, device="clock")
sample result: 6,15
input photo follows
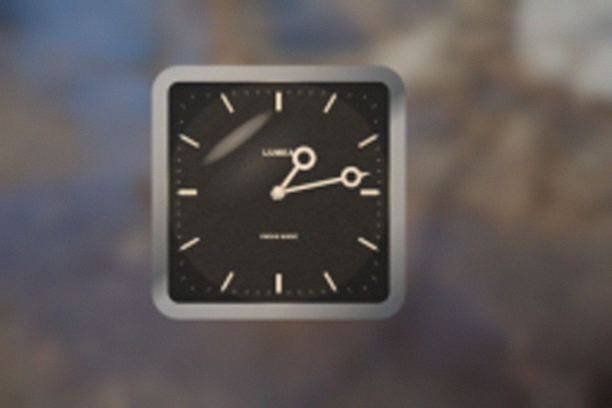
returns 1,13
